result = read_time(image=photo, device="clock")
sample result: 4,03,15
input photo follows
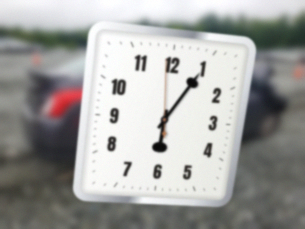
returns 6,04,59
